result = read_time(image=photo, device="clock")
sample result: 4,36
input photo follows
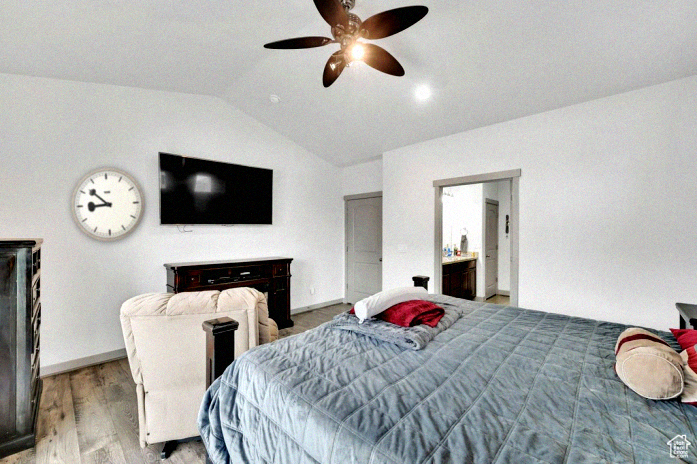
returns 8,52
